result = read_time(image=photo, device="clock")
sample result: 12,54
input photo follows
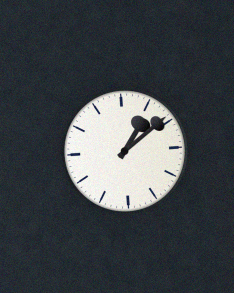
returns 1,09
